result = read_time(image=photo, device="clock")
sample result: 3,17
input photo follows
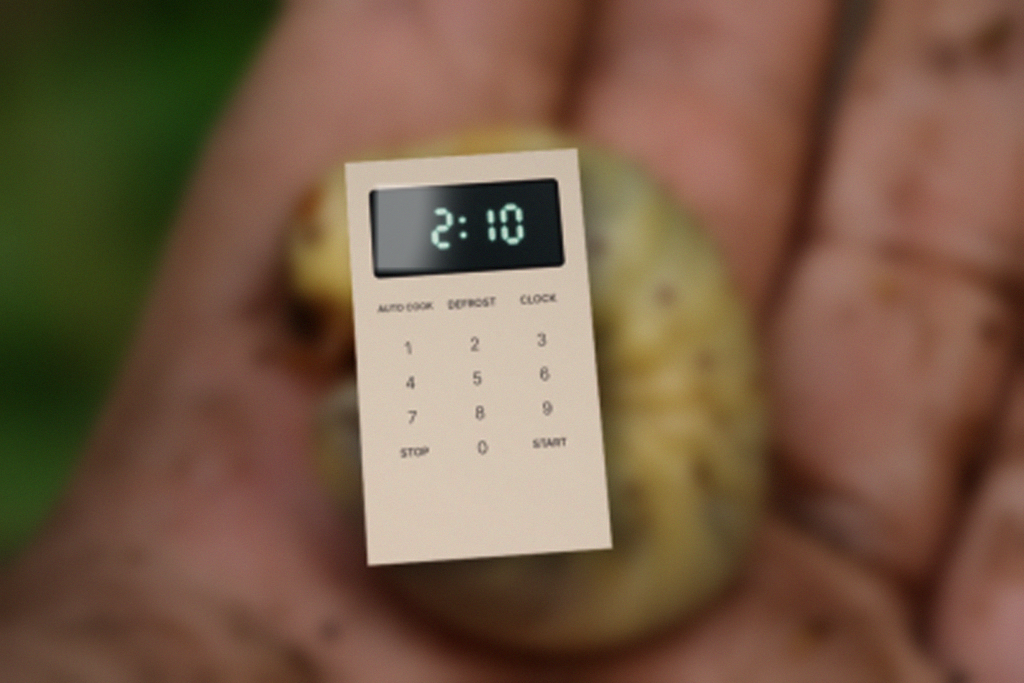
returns 2,10
